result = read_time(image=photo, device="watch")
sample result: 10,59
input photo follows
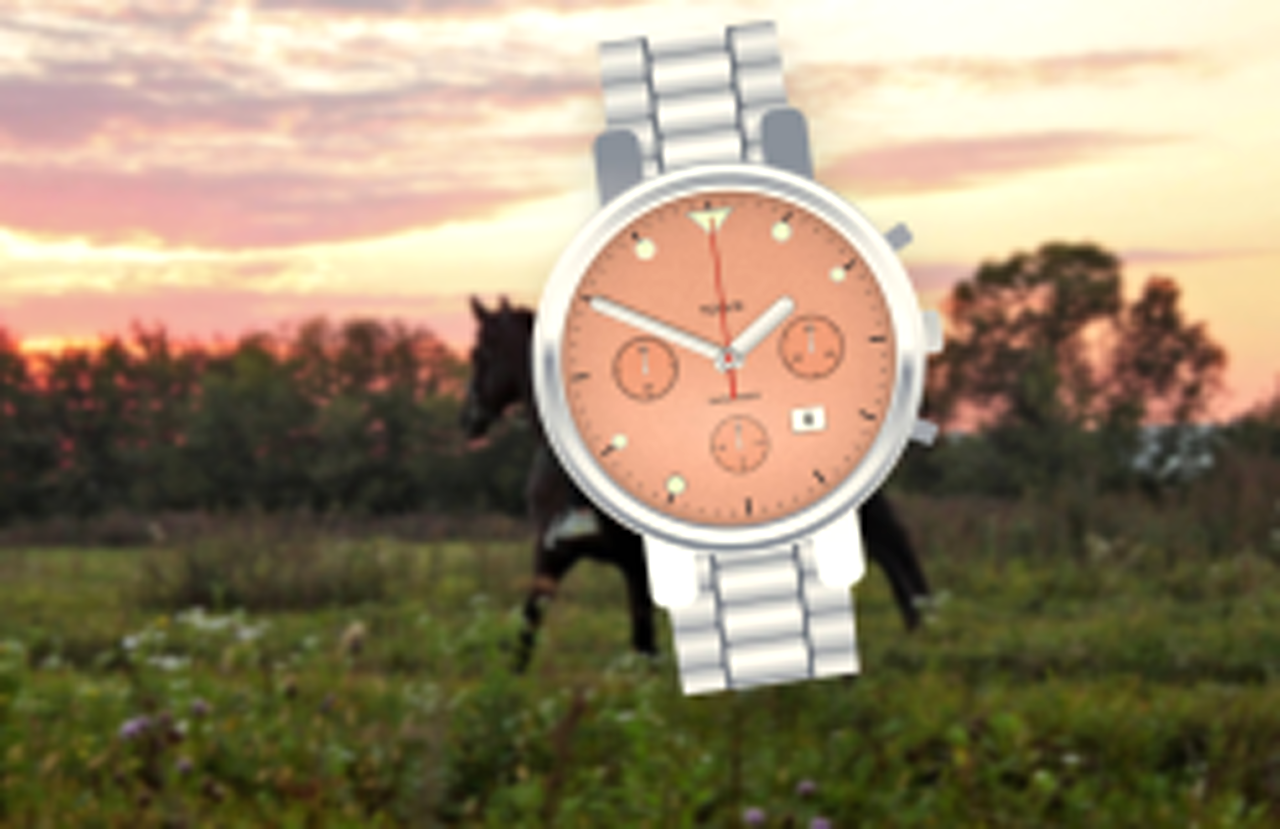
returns 1,50
